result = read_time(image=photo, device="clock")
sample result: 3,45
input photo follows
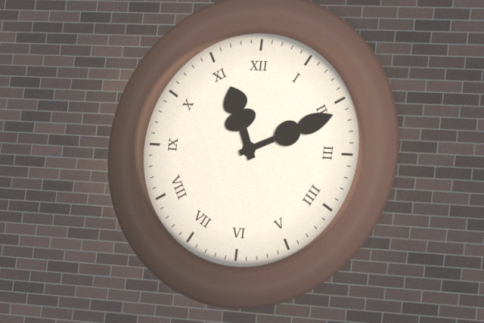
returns 11,11
